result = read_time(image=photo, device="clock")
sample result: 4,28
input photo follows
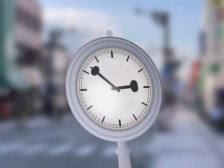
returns 2,52
